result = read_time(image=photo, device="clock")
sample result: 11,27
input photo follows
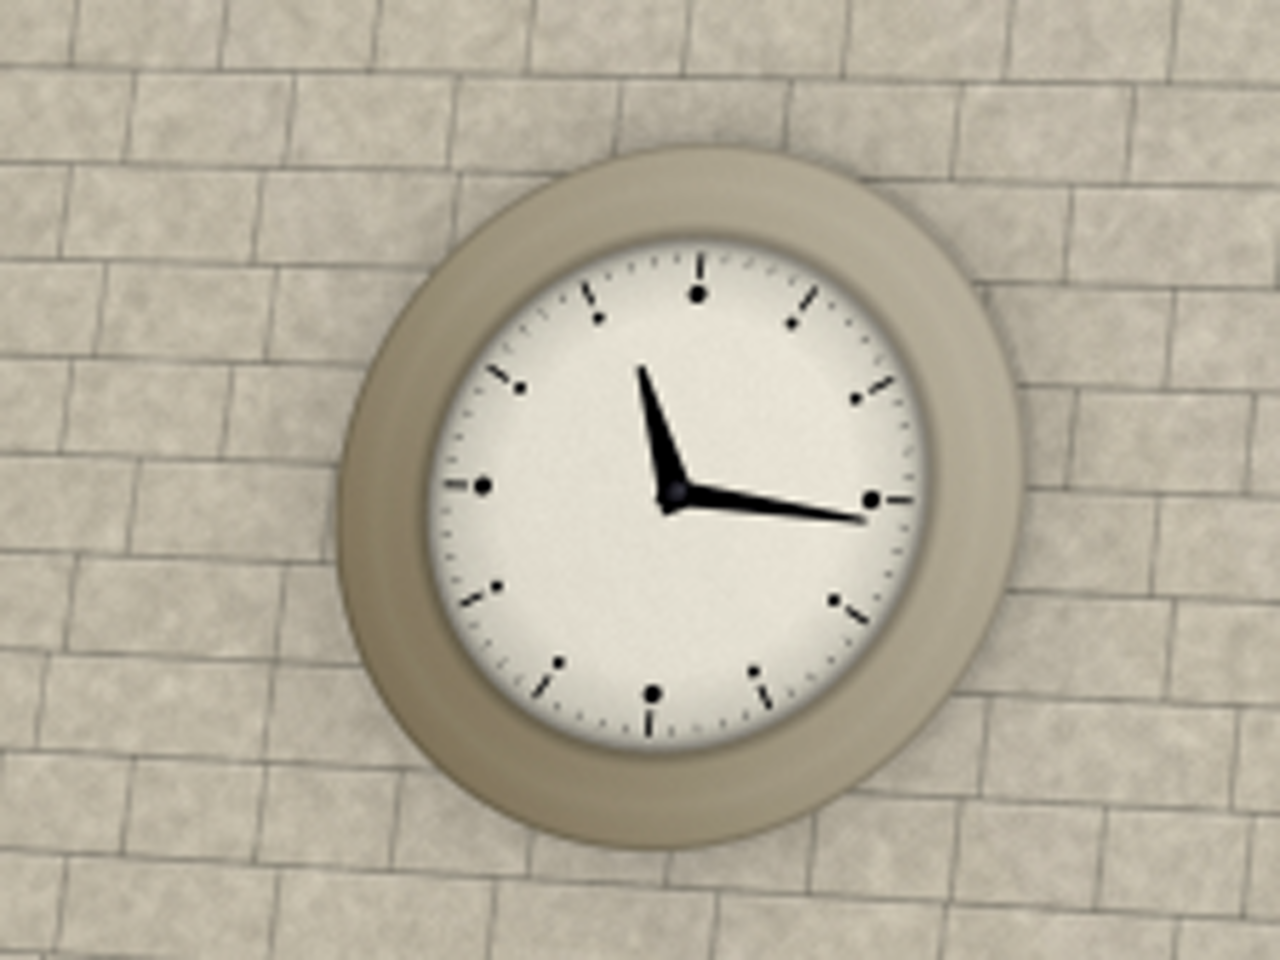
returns 11,16
